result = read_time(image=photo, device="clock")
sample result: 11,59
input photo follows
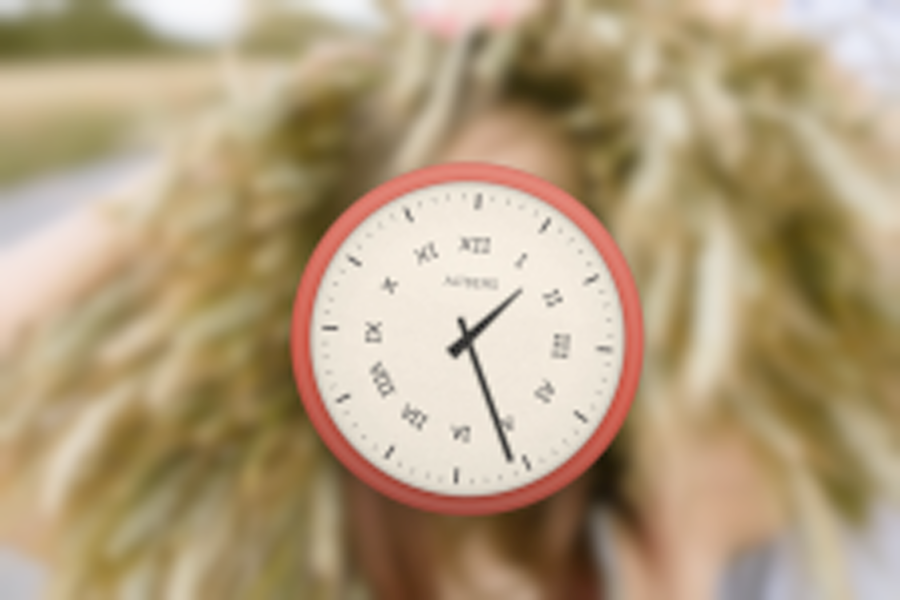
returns 1,26
